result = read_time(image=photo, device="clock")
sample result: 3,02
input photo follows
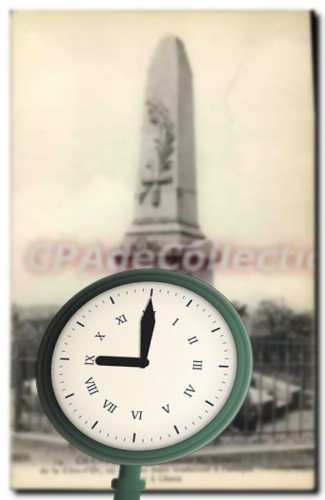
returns 9,00
